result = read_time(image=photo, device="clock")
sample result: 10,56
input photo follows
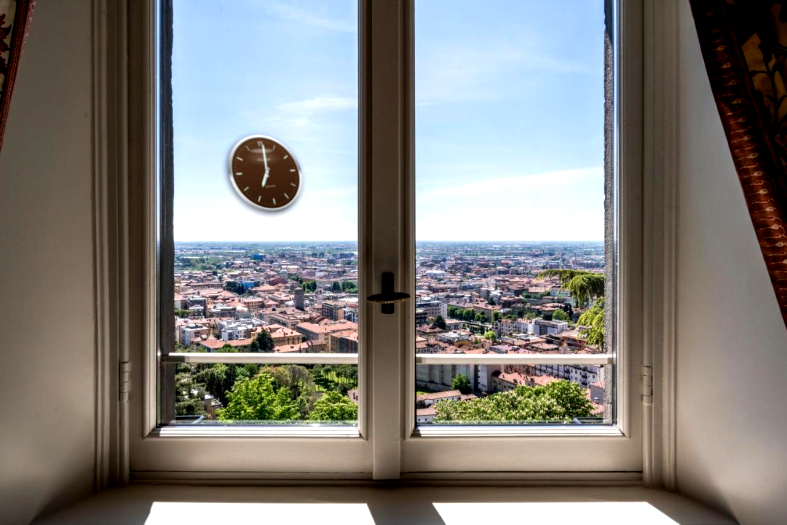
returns 7,01
